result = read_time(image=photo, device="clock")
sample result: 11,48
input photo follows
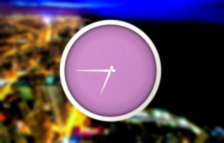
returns 6,45
